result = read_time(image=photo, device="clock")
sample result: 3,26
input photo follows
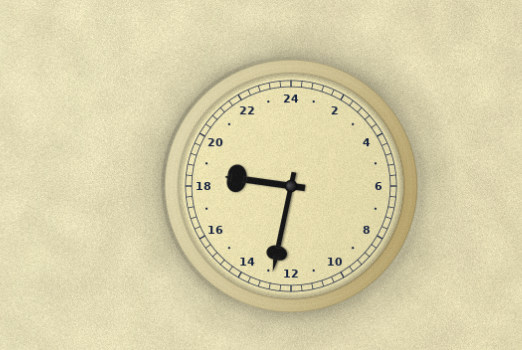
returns 18,32
